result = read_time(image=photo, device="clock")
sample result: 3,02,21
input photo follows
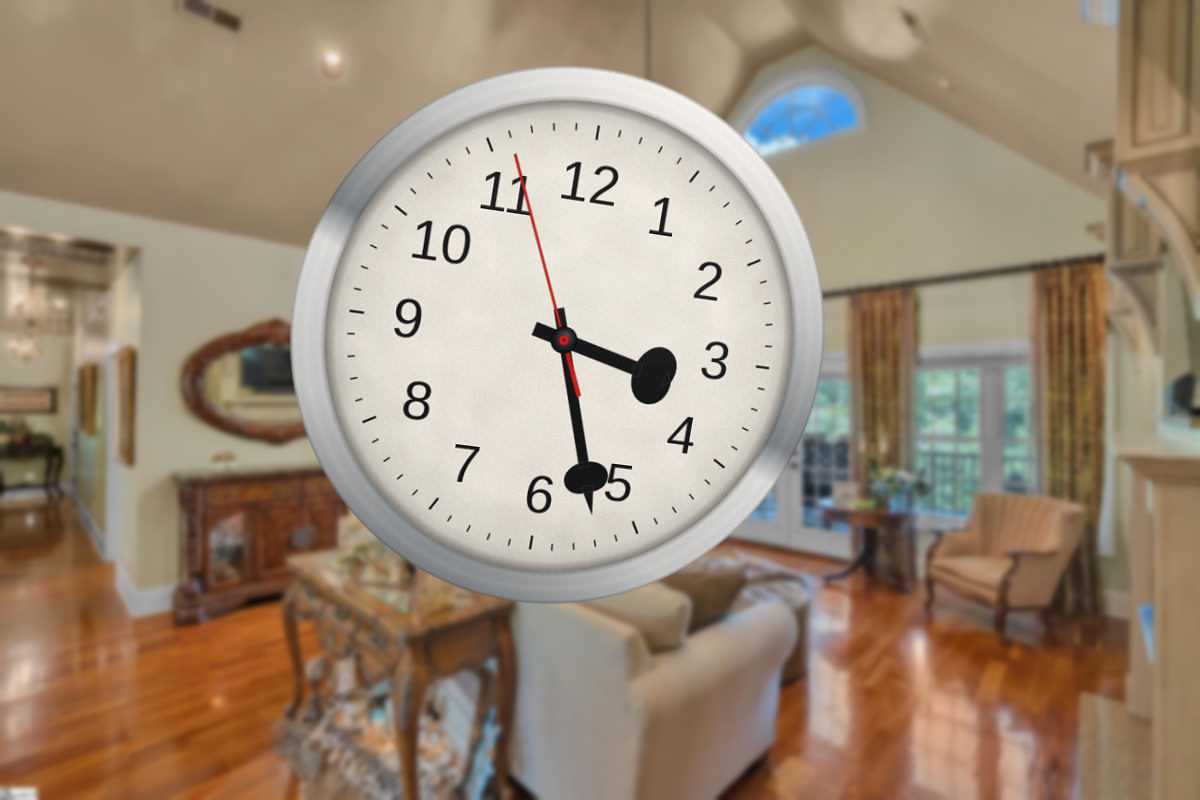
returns 3,26,56
